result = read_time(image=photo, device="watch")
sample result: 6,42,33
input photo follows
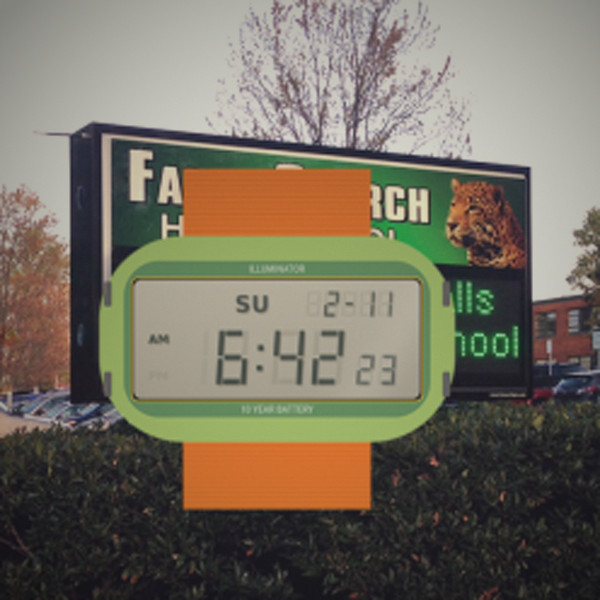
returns 6,42,23
